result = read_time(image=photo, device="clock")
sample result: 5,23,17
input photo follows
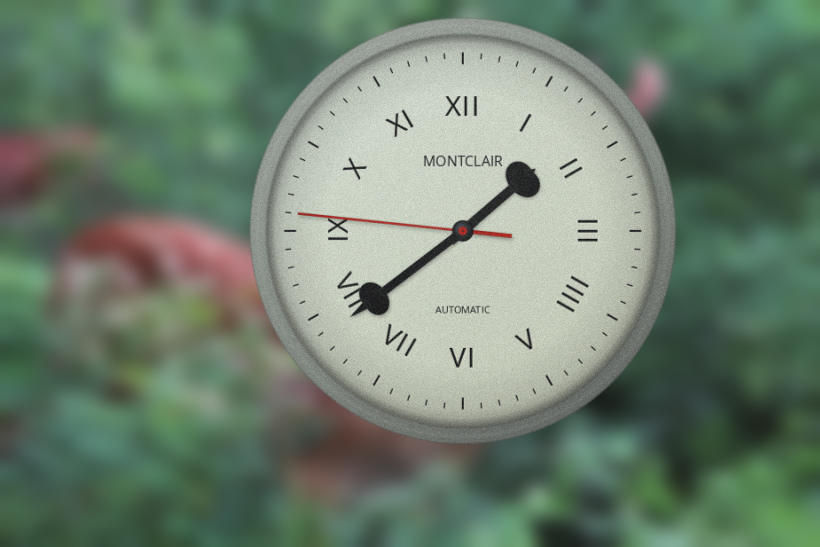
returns 1,38,46
